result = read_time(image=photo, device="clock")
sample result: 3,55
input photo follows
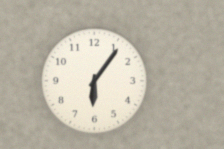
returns 6,06
